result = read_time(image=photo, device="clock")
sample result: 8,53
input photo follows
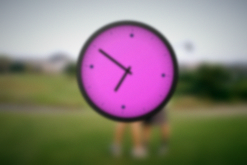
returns 6,50
